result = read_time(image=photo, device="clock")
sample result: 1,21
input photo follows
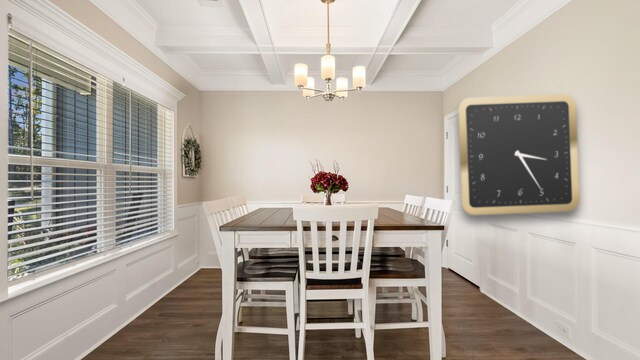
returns 3,25
